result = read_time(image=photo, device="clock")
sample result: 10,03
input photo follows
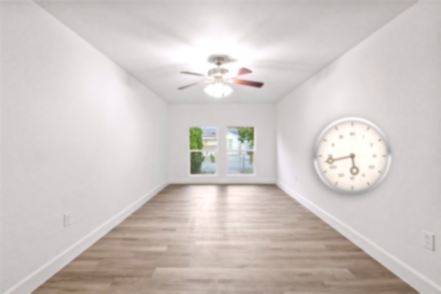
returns 5,43
